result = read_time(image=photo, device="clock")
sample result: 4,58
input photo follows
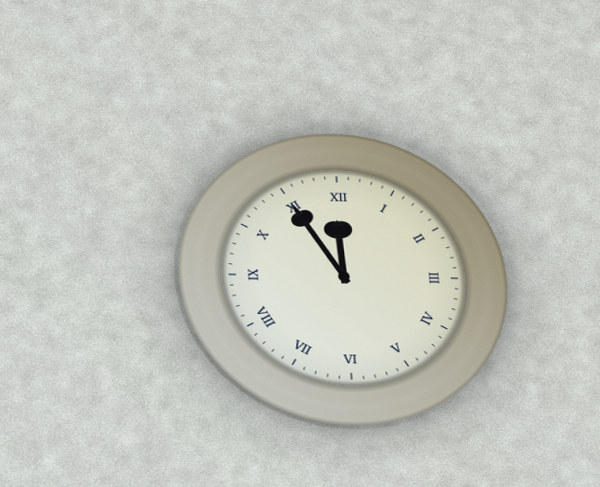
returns 11,55
